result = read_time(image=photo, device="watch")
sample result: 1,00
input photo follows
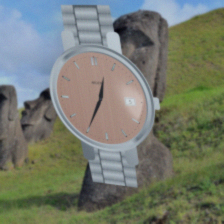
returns 12,35
